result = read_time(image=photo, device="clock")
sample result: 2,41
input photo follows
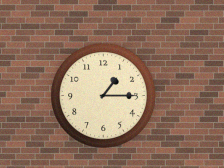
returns 1,15
